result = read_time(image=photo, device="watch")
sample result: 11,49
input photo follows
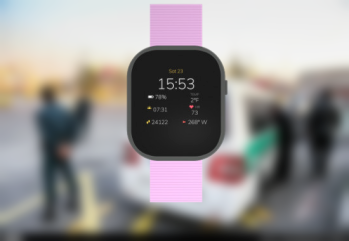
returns 15,53
